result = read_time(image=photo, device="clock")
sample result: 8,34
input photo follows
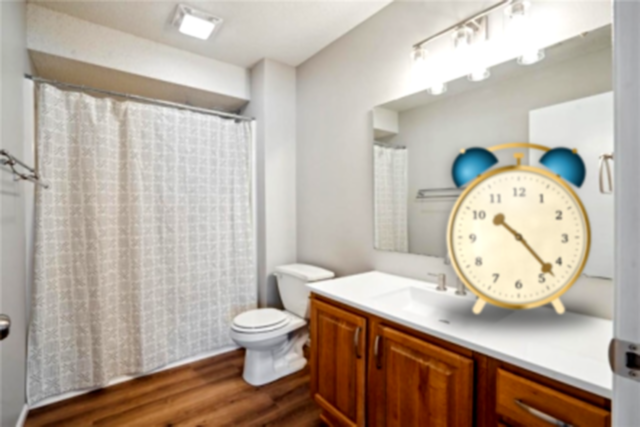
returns 10,23
